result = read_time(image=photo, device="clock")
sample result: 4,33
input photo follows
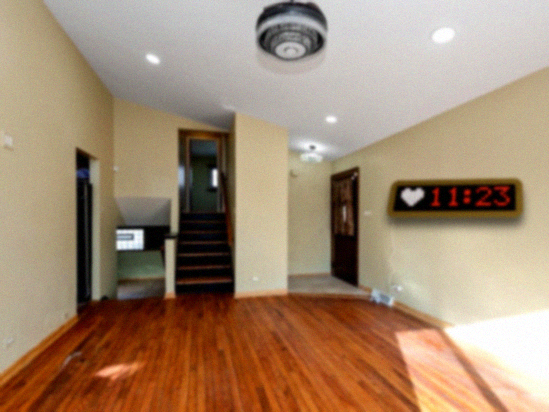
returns 11,23
